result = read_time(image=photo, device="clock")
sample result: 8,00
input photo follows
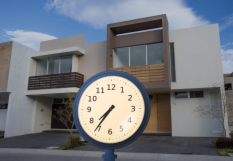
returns 7,36
